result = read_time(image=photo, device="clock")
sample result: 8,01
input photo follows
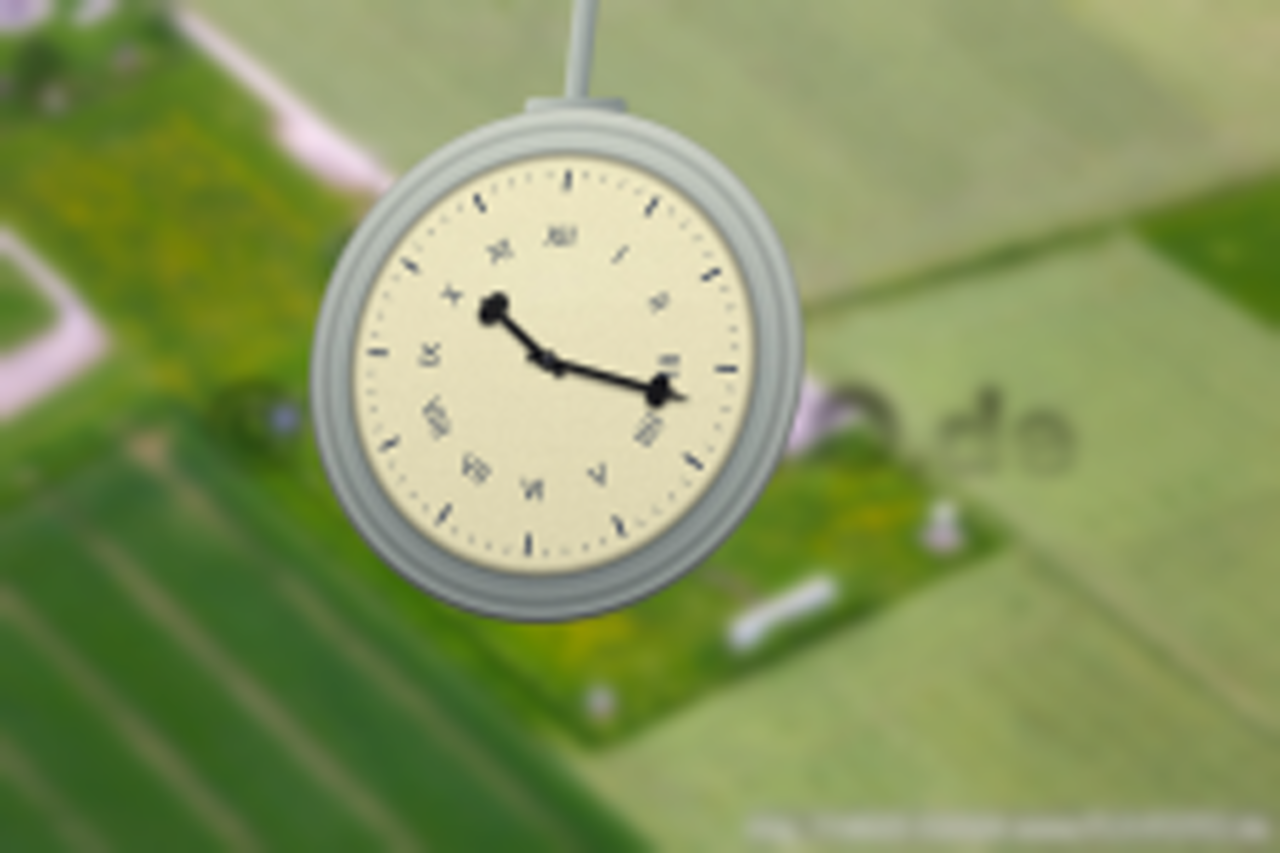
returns 10,17
